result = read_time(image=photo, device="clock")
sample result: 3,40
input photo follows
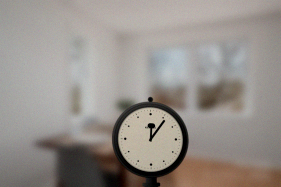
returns 12,06
